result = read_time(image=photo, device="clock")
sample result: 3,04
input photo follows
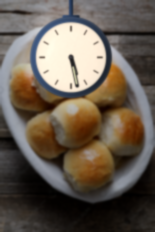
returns 5,28
